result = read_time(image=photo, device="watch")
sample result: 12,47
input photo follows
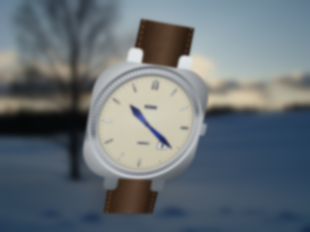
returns 10,21
